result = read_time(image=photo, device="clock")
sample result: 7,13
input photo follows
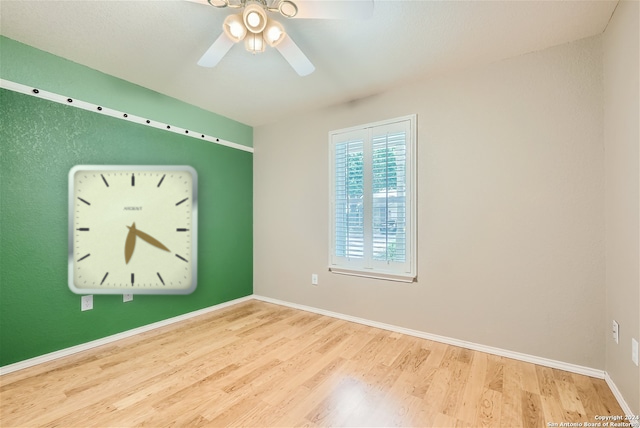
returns 6,20
